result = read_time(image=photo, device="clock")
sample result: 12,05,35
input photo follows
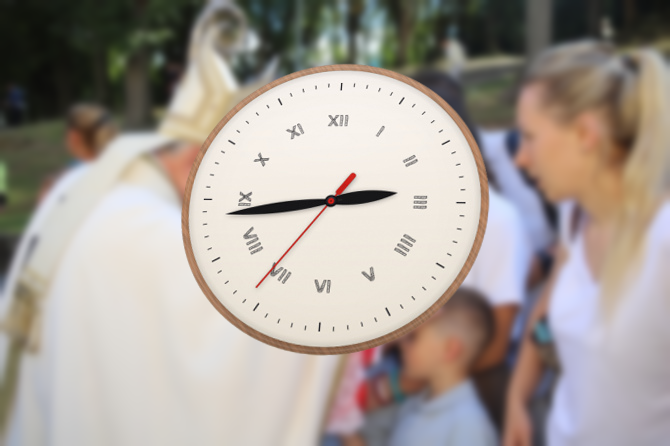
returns 2,43,36
